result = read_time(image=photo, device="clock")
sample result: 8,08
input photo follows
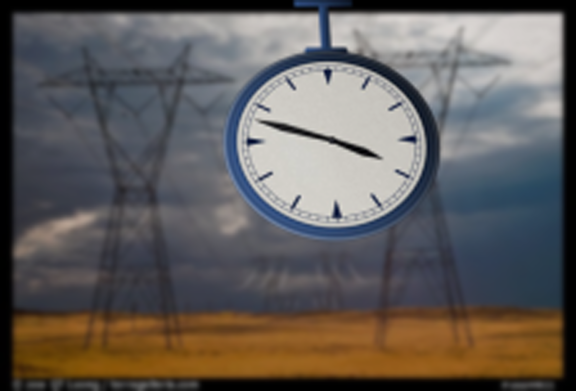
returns 3,48
